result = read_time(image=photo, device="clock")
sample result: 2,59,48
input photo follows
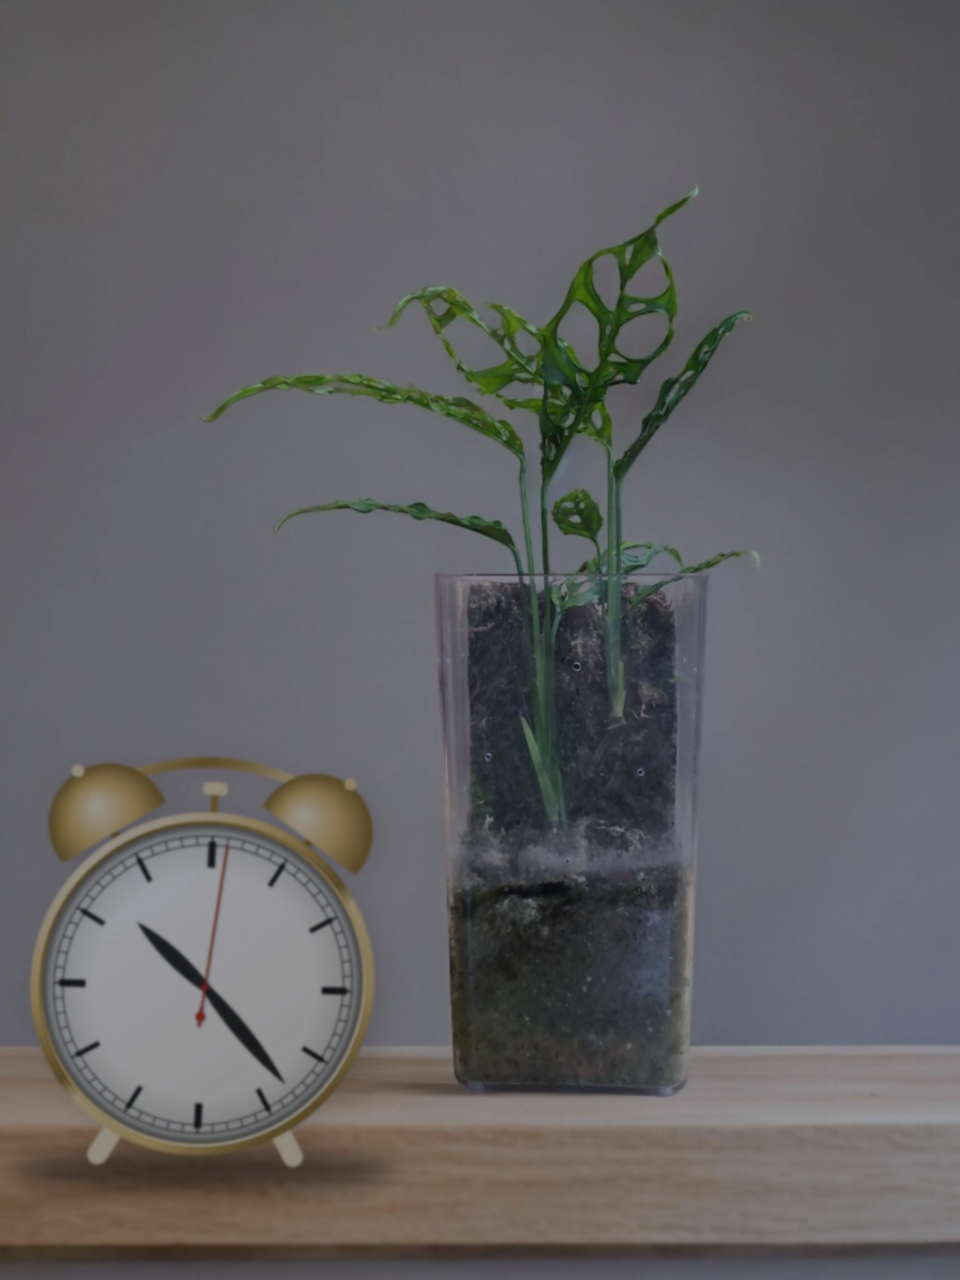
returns 10,23,01
